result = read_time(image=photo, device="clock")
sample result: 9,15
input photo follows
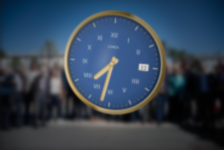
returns 7,32
